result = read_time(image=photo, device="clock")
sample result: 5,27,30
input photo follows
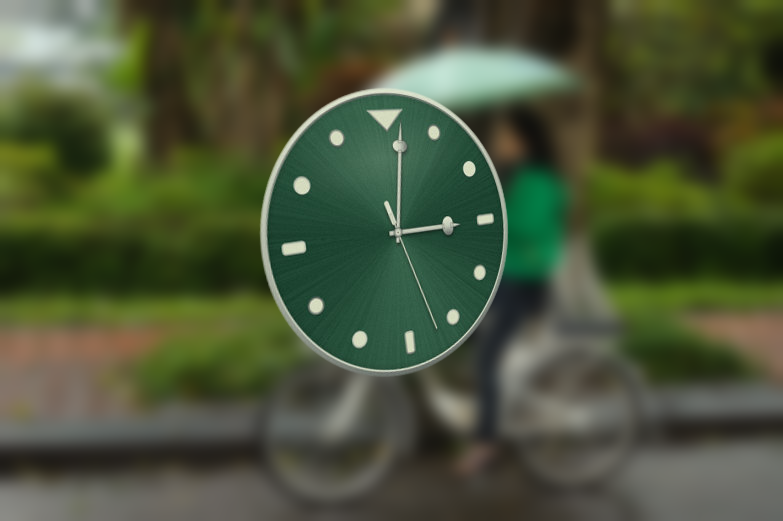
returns 3,01,27
